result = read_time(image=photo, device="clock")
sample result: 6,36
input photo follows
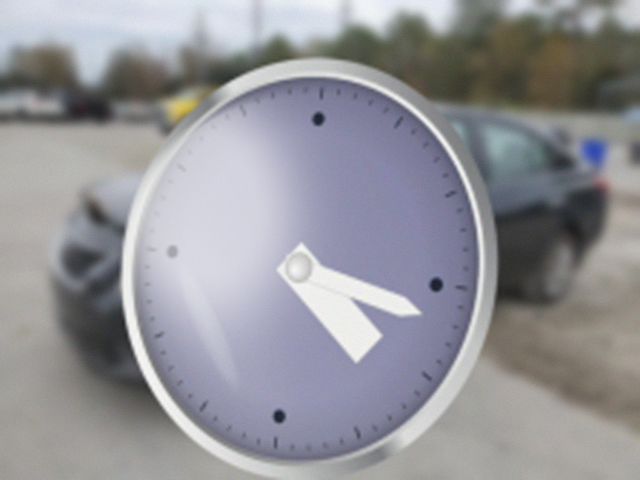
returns 4,17
